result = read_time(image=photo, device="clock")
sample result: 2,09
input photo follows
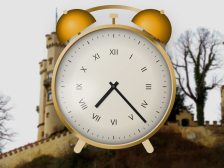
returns 7,23
